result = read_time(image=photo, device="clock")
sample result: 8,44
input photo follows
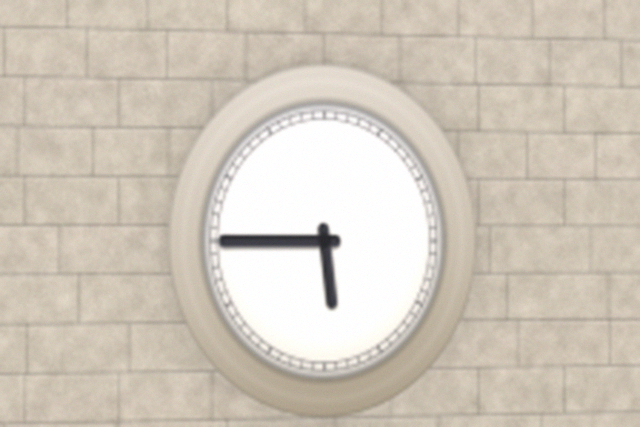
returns 5,45
